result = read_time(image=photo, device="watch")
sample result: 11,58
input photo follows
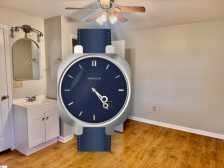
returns 4,24
